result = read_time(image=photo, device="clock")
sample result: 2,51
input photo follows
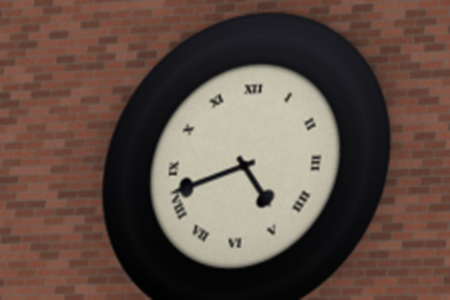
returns 4,42
